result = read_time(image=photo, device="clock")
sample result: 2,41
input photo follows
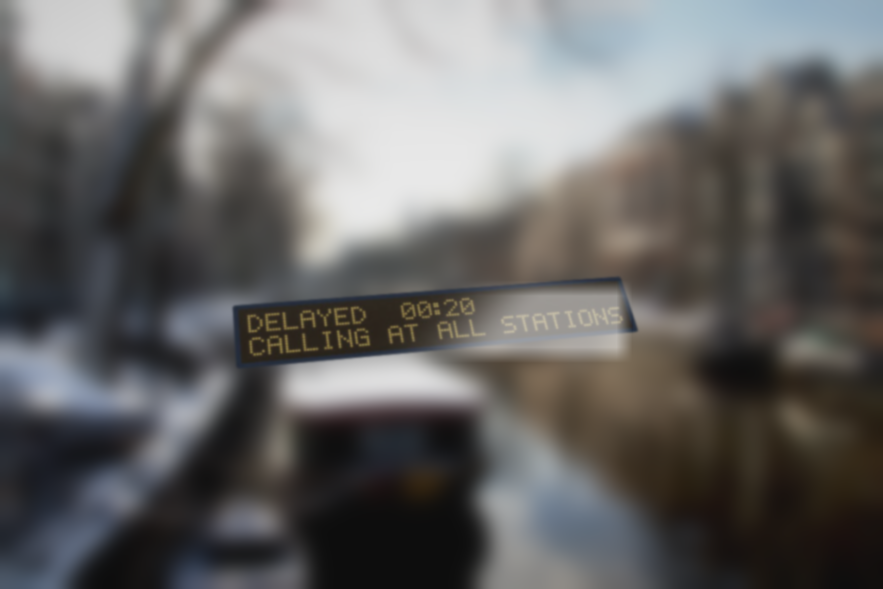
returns 0,20
